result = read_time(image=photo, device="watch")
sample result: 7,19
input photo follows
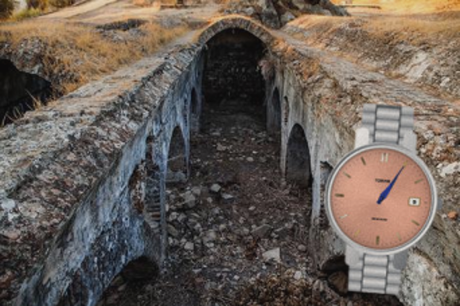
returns 1,05
